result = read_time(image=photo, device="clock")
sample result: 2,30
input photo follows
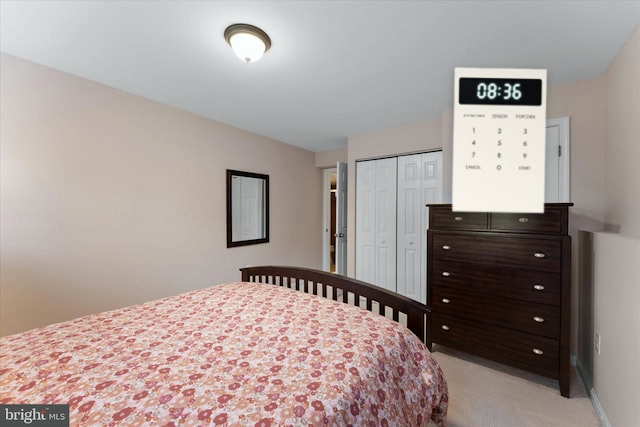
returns 8,36
